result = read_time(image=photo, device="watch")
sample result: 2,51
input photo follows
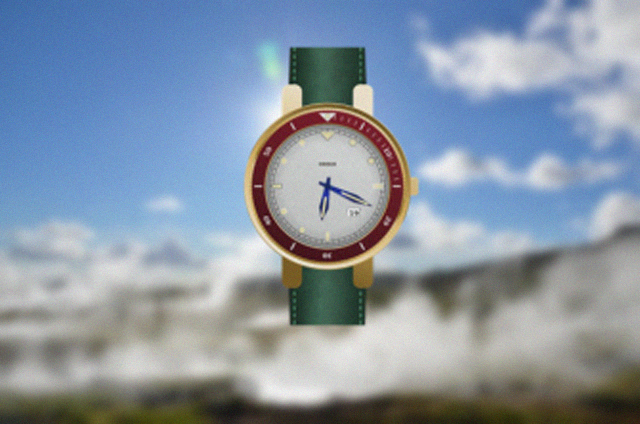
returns 6,19
